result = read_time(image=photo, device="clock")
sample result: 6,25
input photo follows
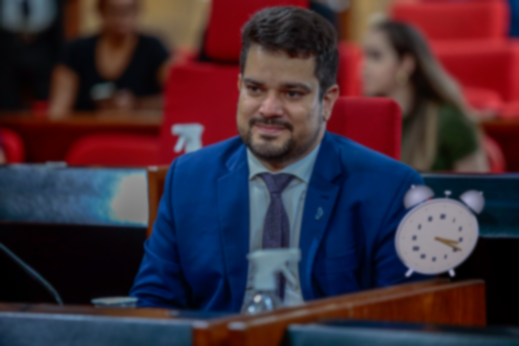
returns 3,19
